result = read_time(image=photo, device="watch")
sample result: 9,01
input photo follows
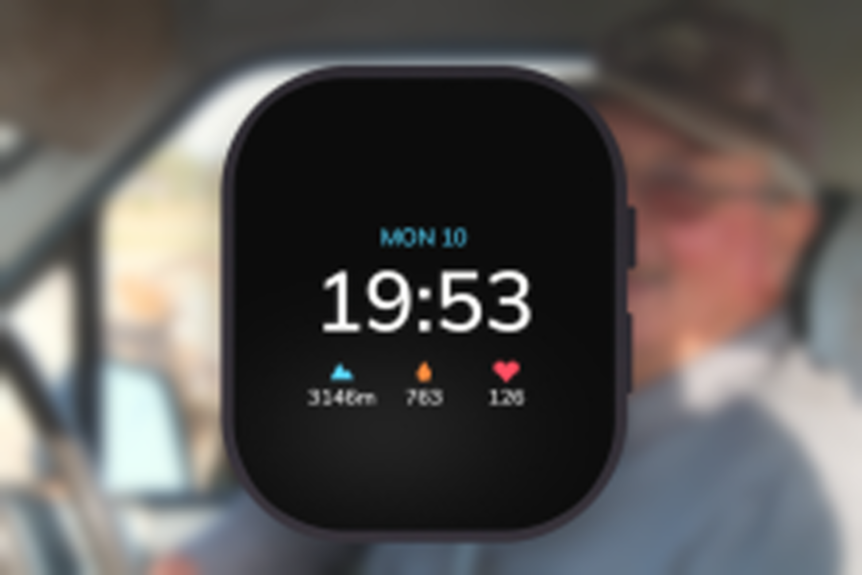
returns 19,53
